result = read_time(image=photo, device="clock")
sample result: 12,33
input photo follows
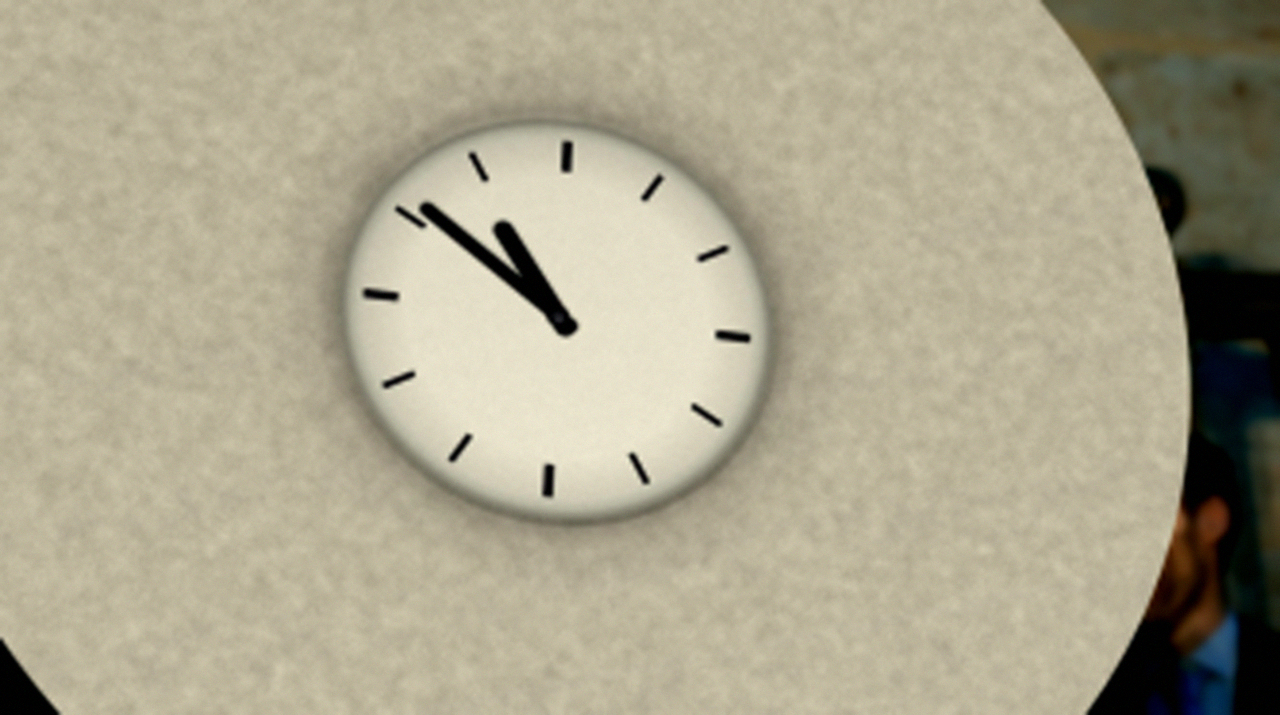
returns 10,51
